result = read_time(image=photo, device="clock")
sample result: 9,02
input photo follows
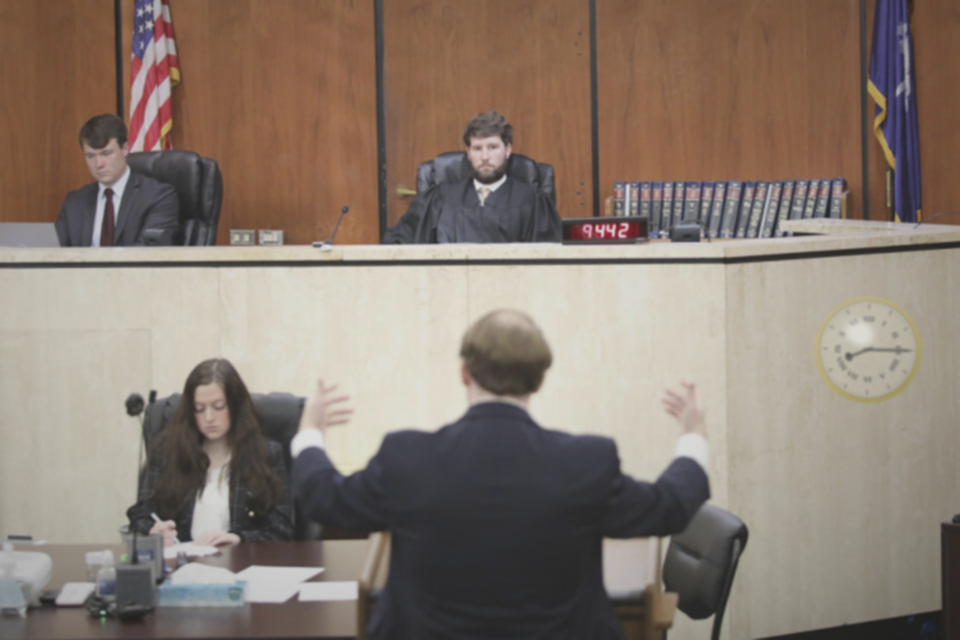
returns 8,15
